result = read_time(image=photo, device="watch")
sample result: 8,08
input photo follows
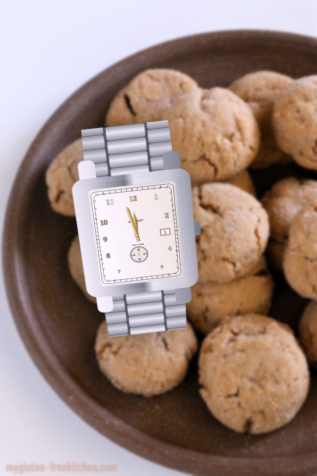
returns 11,58
